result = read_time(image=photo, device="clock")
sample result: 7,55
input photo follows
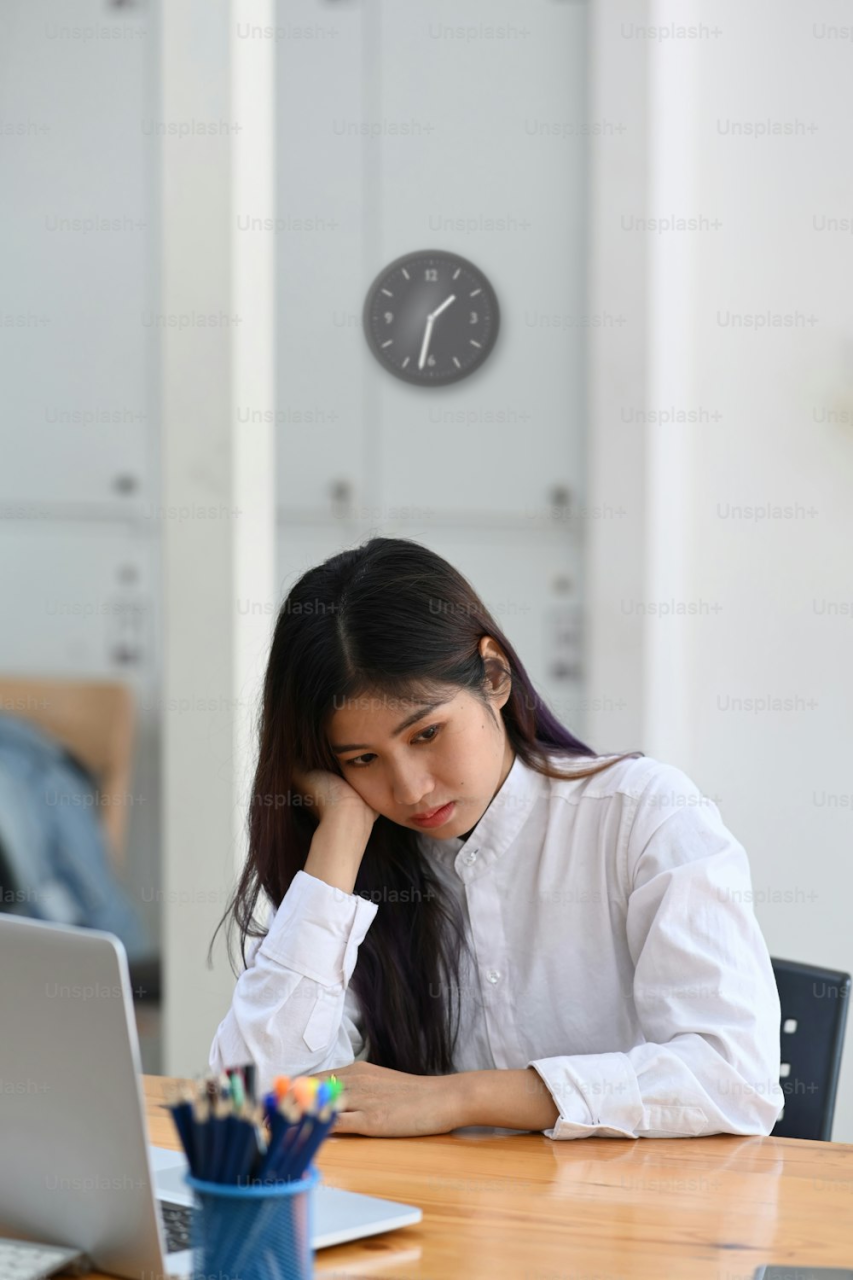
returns 1,32
